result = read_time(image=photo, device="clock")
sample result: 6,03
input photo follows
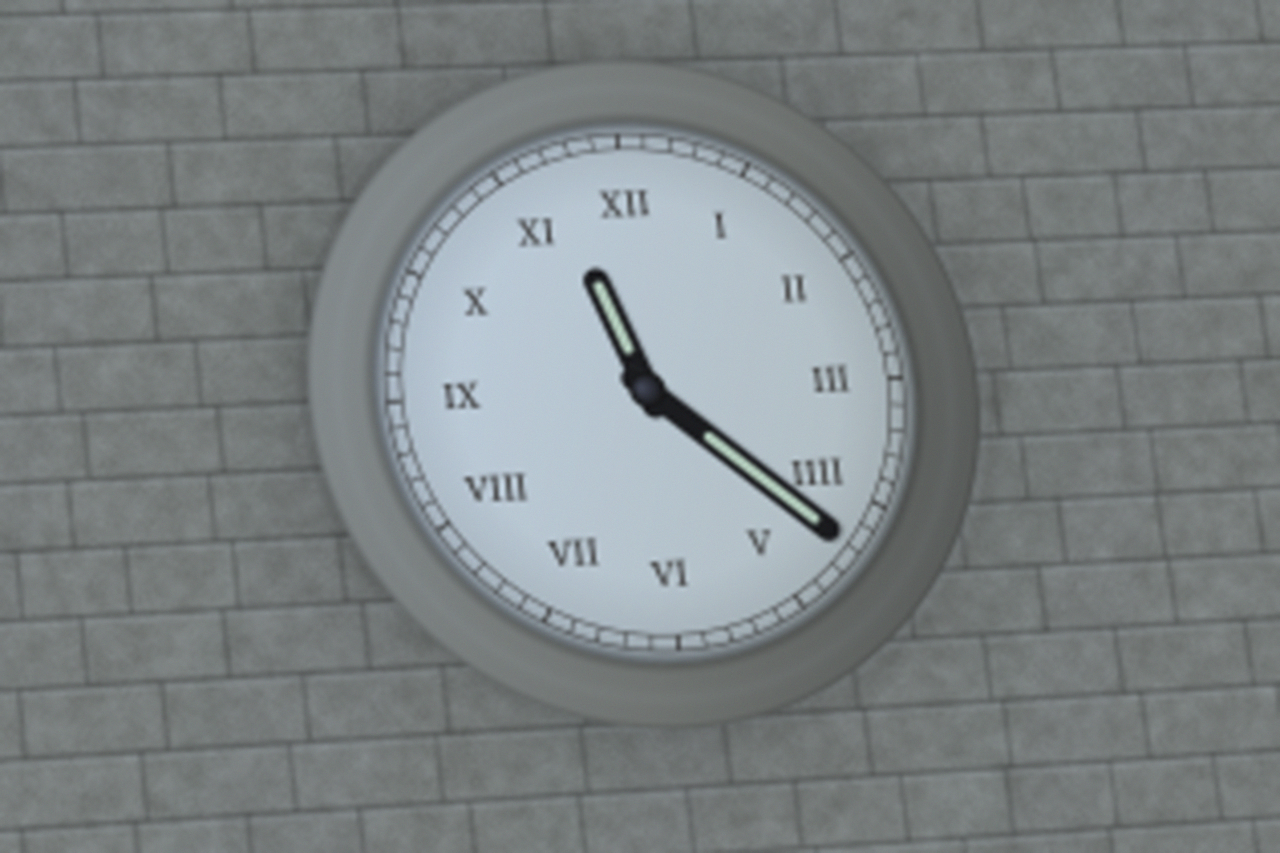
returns 11,22
